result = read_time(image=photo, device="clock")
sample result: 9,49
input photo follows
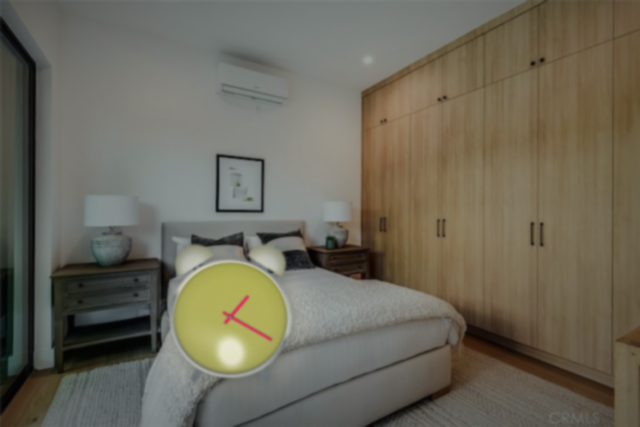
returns 1,20
